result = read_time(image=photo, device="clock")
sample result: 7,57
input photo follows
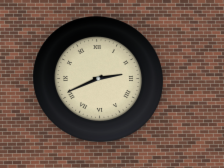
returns 2,41
